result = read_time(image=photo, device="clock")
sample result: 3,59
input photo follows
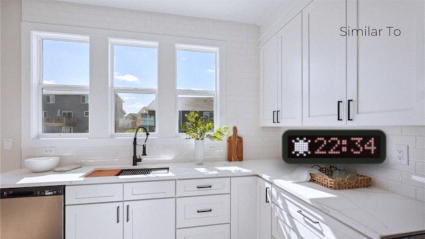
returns 22,34
